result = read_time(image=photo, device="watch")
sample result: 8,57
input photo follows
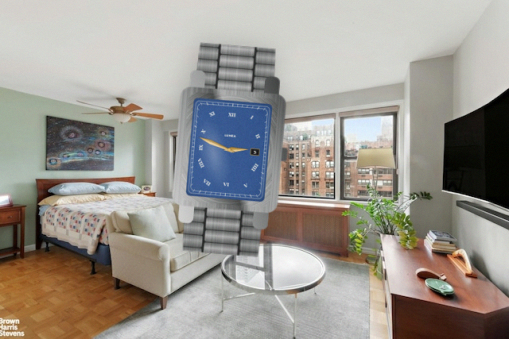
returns 2,48
